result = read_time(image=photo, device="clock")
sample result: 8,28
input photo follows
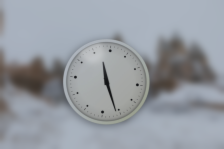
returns 11,26
